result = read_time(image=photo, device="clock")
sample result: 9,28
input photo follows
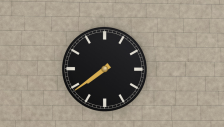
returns 7,39
